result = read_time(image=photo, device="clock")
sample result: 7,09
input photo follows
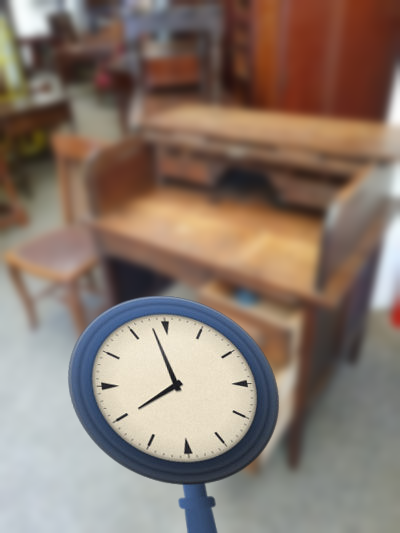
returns 7,58
